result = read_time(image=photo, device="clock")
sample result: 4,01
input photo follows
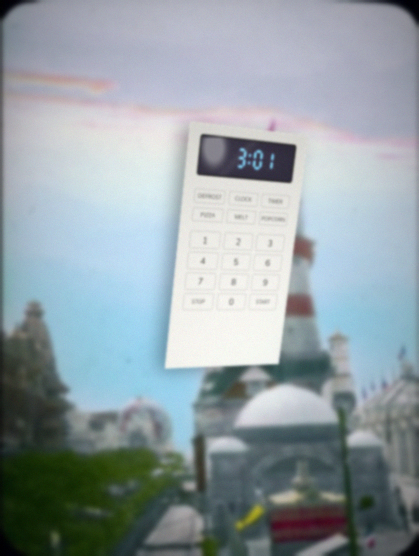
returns 3,01
